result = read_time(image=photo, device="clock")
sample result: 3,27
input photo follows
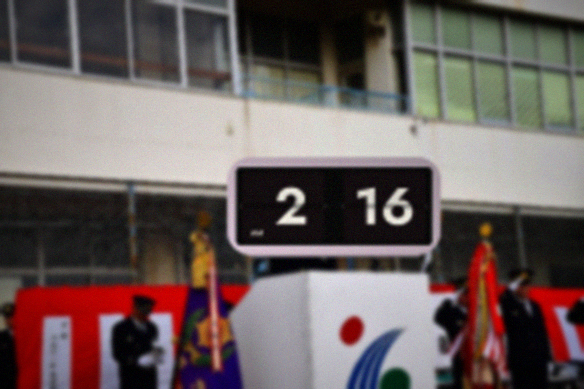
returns 2,16
